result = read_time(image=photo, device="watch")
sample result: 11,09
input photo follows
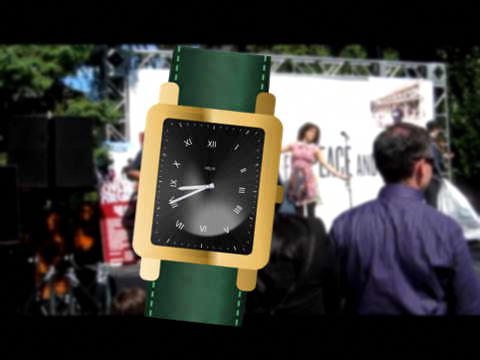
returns 8,40
